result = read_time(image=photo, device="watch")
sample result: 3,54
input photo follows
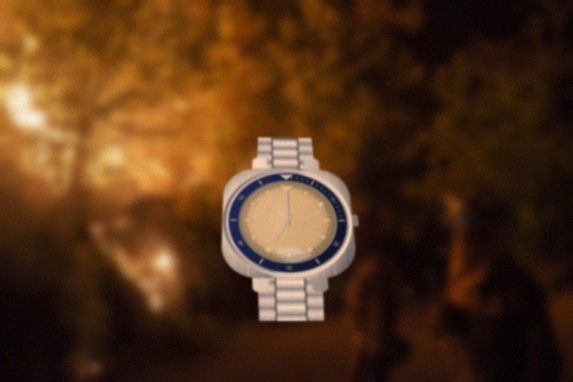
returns 7,00
